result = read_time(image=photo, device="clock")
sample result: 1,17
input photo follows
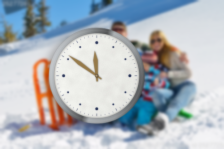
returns 11,51
